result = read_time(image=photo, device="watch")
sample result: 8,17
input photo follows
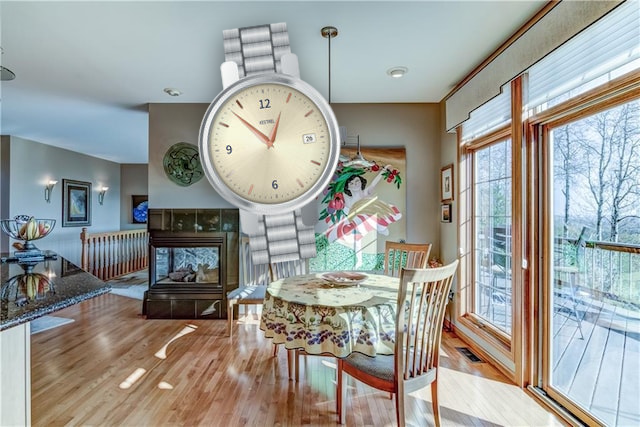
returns 12,53
